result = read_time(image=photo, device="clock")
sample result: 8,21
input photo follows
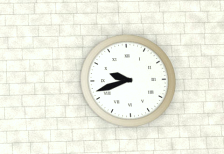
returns 9,42
